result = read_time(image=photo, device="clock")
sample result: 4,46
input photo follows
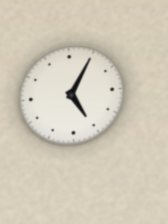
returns 5,05
